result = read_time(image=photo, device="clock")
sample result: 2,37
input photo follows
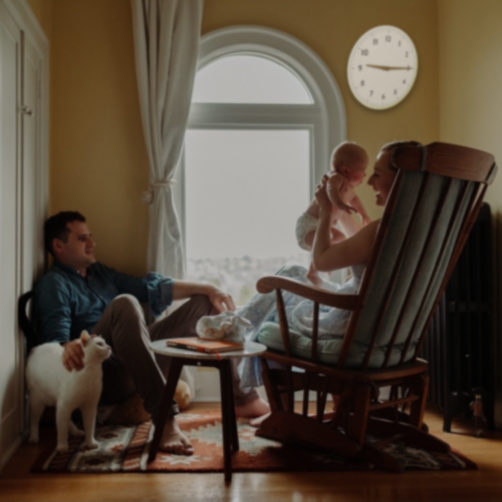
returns 9,15
